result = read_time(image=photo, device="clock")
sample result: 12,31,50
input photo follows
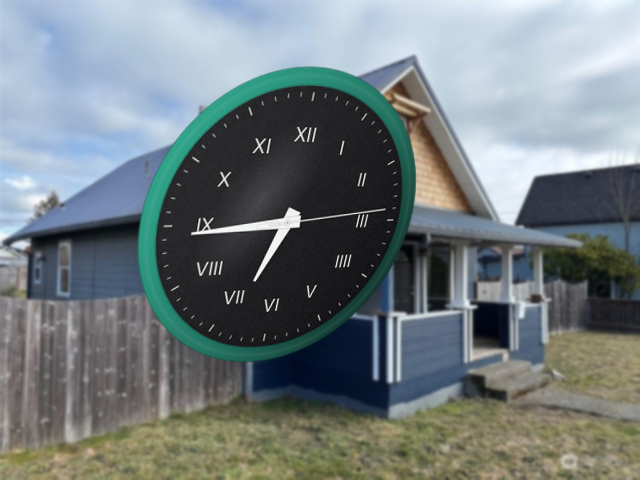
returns 6,44,14
